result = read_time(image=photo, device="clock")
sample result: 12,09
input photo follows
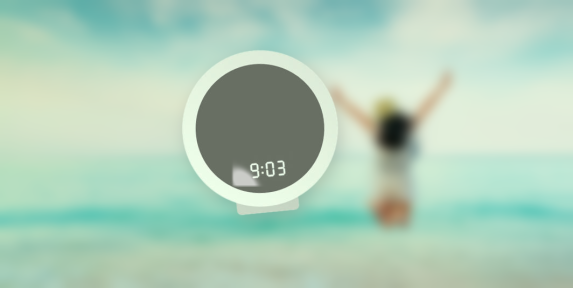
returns 9,03
